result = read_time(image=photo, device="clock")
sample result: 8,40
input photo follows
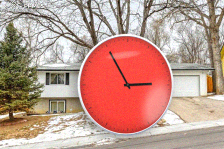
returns 2,55
